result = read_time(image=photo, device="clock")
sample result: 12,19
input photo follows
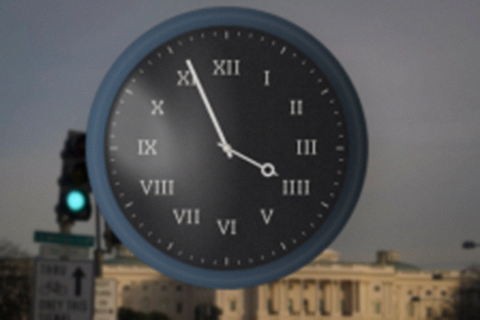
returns 3,56
